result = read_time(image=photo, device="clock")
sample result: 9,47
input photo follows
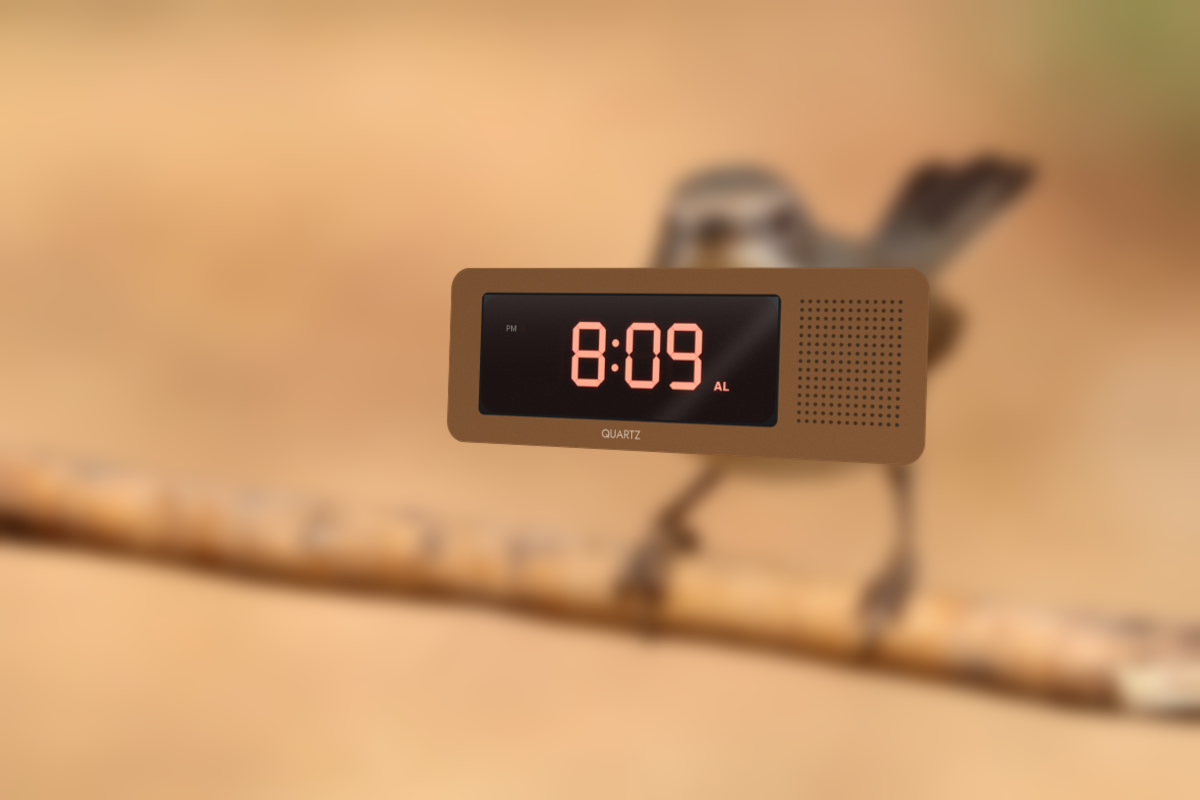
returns 8,09
